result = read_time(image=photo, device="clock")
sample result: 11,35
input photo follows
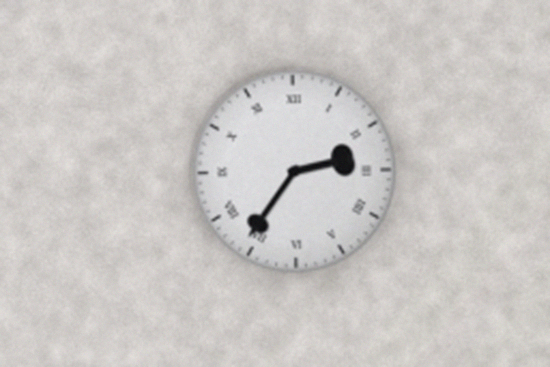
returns 2,36
